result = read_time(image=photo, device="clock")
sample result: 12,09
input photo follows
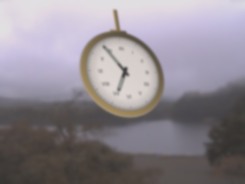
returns 6,54
